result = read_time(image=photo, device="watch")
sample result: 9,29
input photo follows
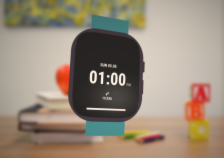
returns 1,00
